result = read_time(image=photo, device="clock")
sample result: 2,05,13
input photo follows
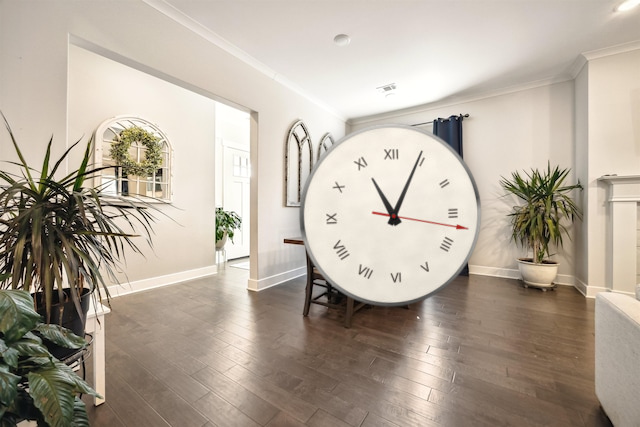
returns 11,04,17
